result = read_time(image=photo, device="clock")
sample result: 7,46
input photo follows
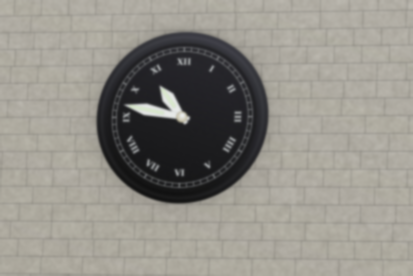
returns 10,47
